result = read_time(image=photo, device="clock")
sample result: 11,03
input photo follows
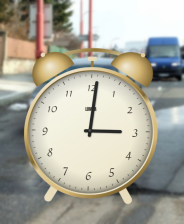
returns 3,01
